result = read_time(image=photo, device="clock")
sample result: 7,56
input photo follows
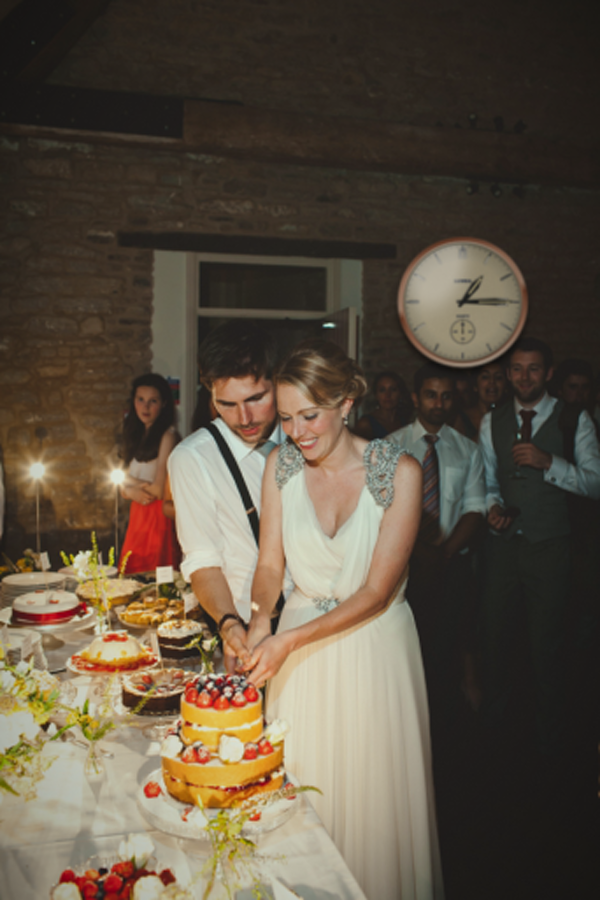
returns 1,15
